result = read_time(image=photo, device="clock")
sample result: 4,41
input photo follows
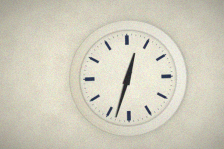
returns 12,33
